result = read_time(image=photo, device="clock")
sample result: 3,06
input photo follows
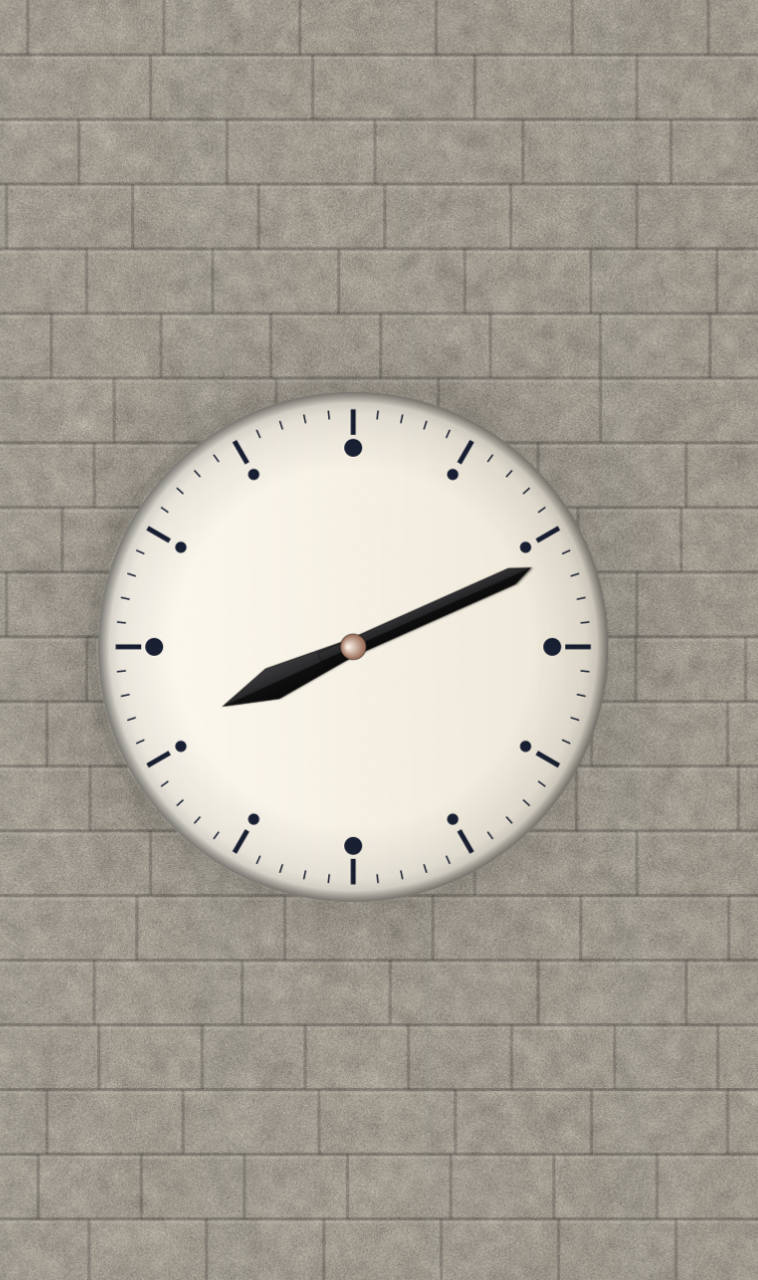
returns 8,11
